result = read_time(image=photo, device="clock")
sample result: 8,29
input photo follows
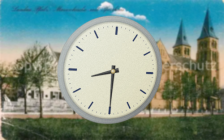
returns 8,30
